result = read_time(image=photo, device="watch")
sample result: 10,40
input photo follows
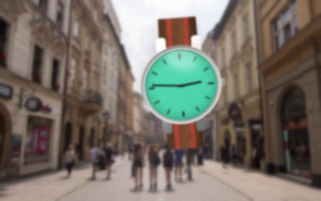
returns 2,46
